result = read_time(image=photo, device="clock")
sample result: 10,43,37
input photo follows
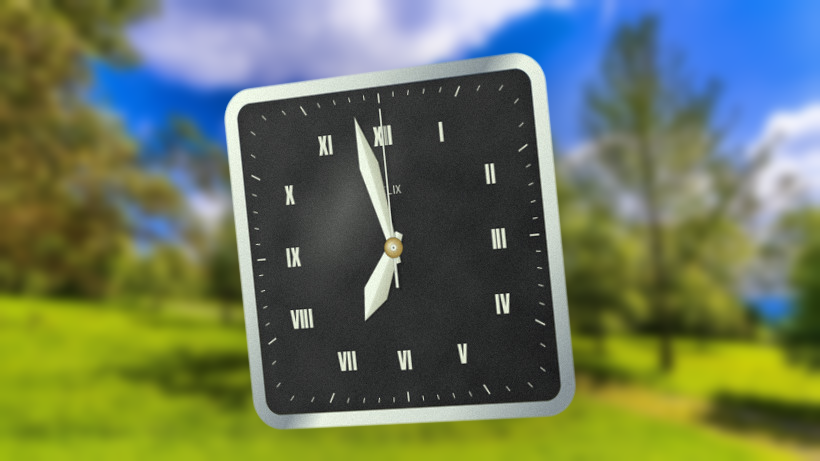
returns 6,58,00
